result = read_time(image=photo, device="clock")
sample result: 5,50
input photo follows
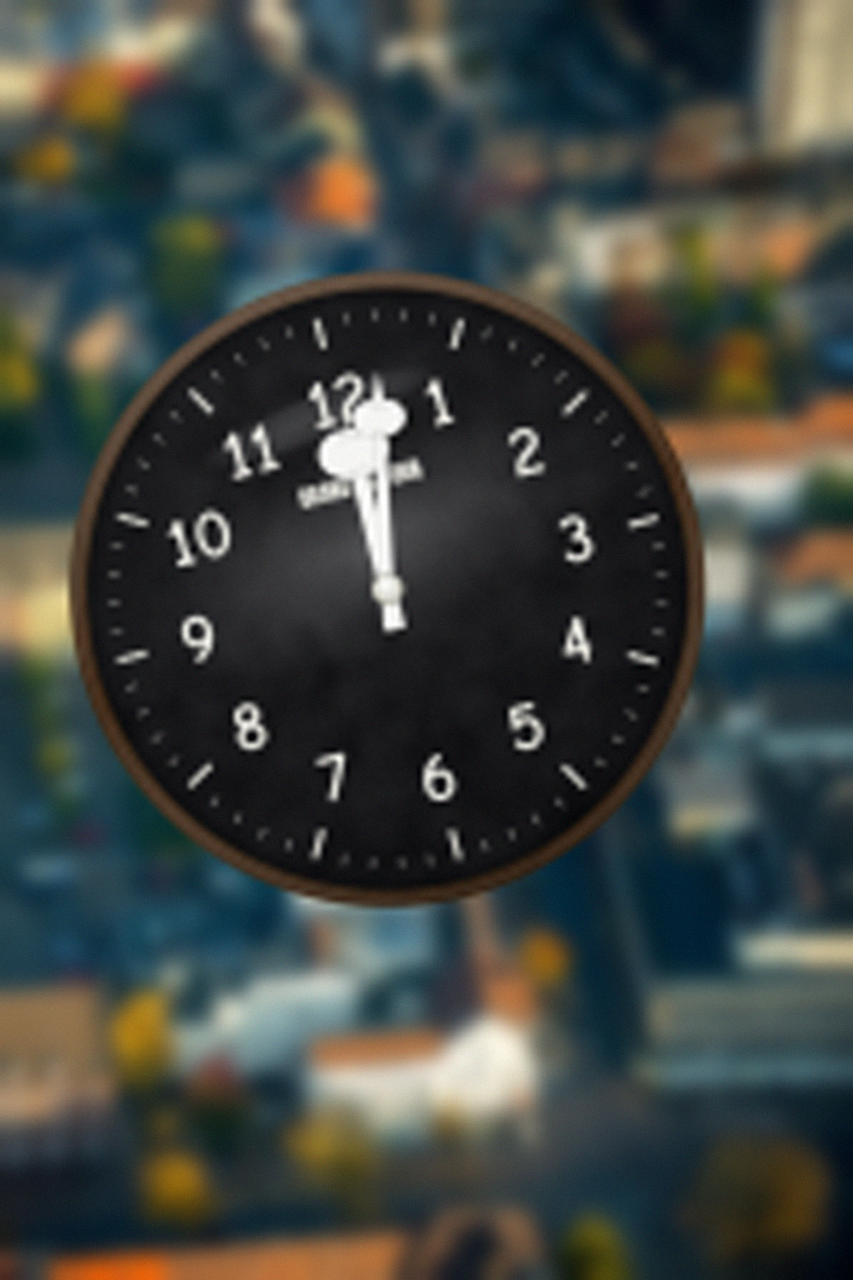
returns 12,02
